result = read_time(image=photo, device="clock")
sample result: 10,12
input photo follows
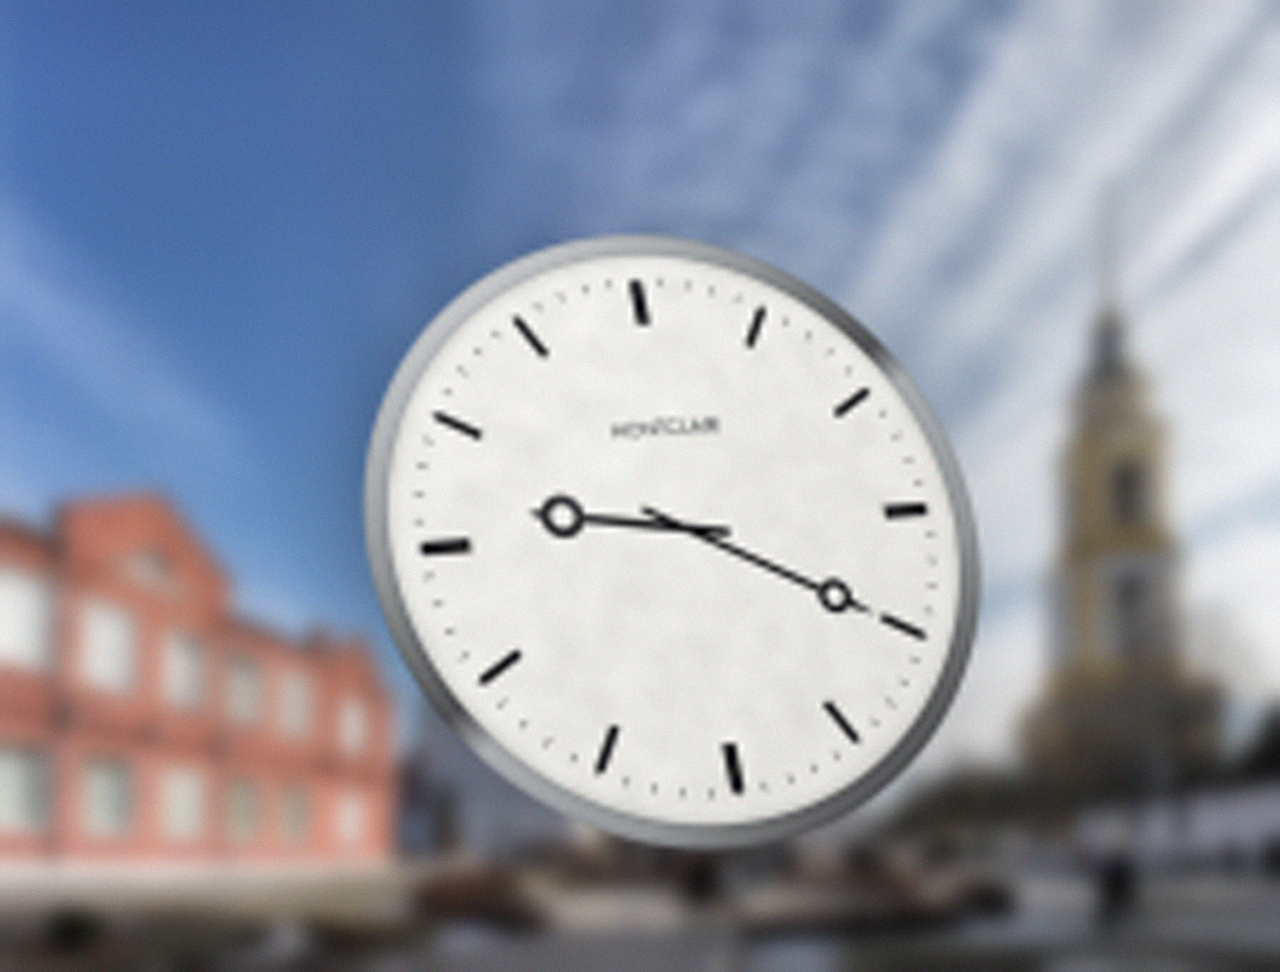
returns 9,20
